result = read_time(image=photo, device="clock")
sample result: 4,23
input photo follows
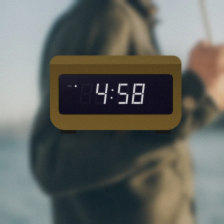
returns 4,58
